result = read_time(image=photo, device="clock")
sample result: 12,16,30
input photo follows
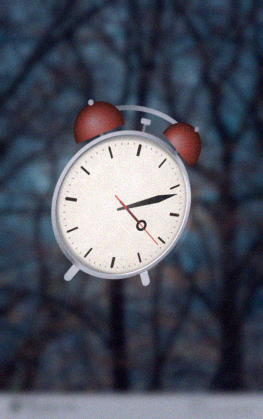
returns 4,11,21
